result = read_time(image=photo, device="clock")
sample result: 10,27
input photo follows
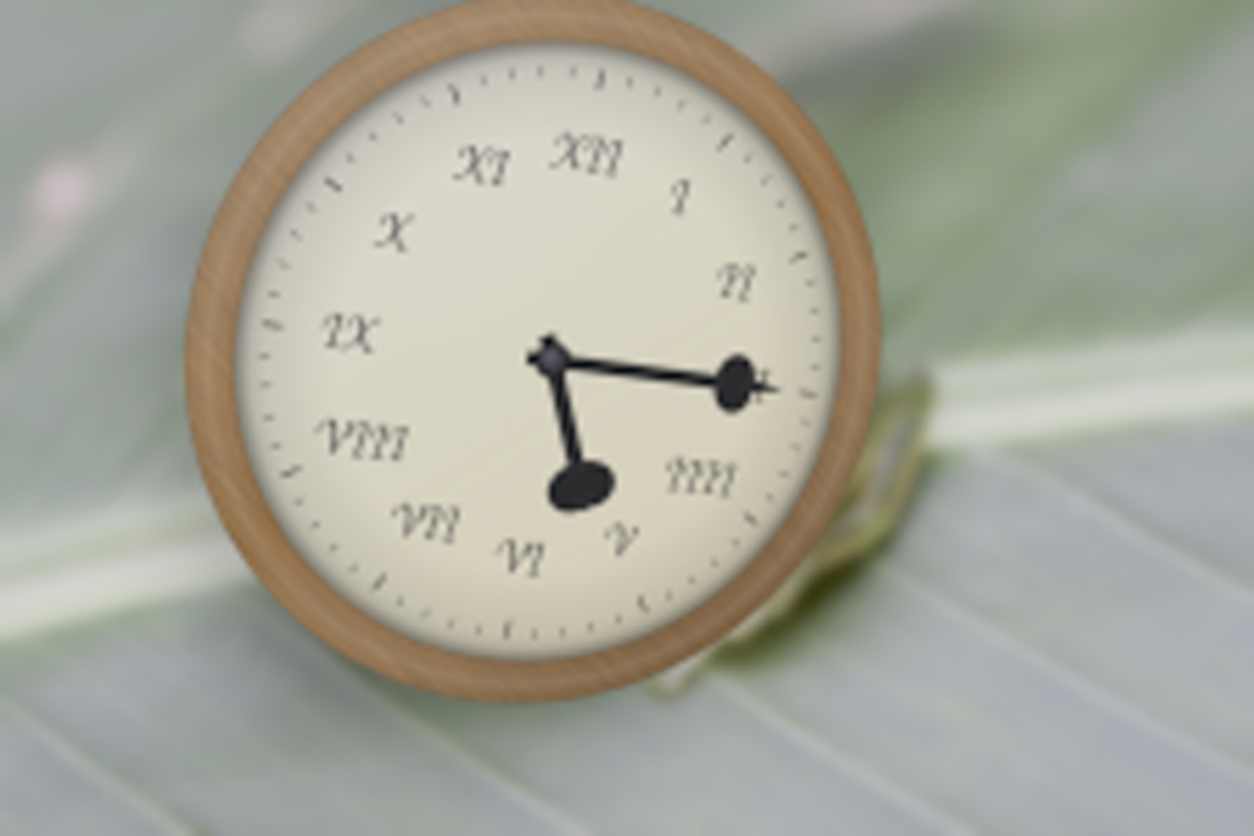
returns 5,15
